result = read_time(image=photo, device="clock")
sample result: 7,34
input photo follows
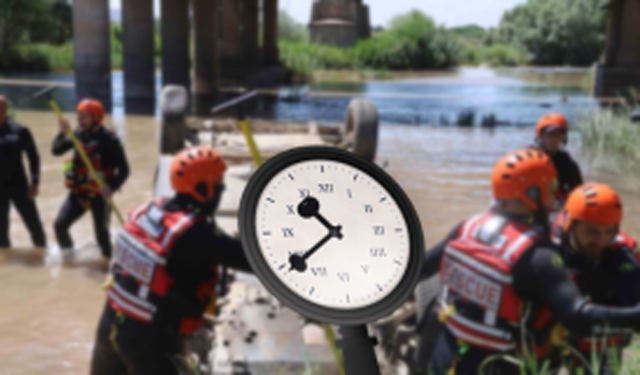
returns 10,39
